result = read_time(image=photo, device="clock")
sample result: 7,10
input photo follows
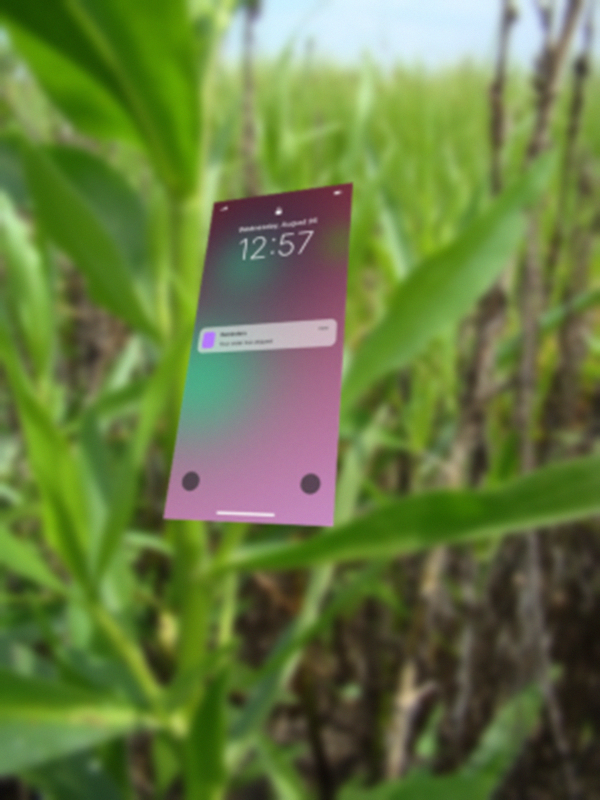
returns 12,57
